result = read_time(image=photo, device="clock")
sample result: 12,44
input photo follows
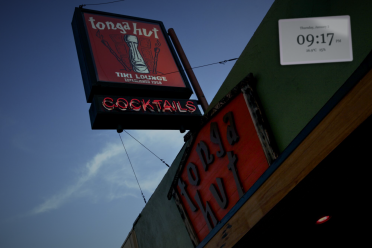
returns 9,17
